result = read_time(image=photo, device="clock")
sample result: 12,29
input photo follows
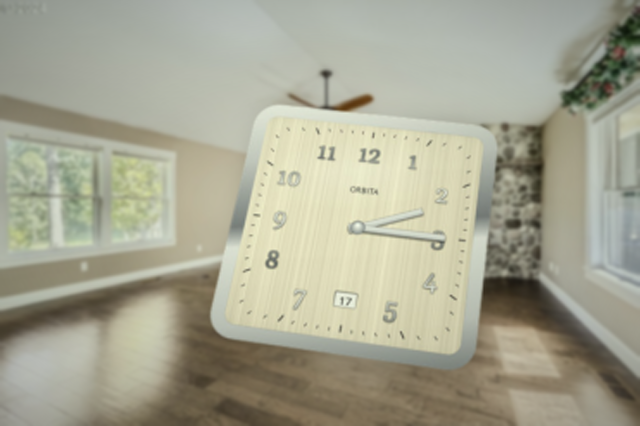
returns 2,15
